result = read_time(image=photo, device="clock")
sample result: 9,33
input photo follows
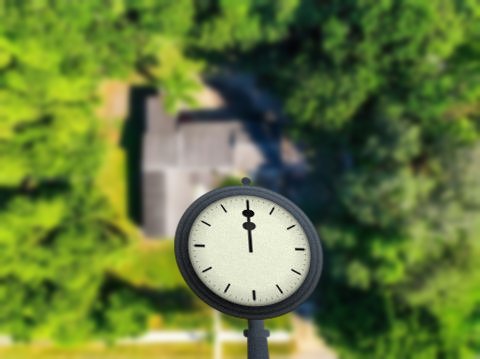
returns 12,00
